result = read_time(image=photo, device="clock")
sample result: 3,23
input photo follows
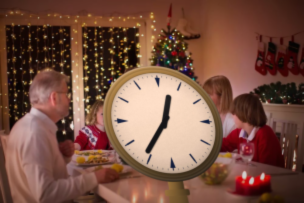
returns 12,36
